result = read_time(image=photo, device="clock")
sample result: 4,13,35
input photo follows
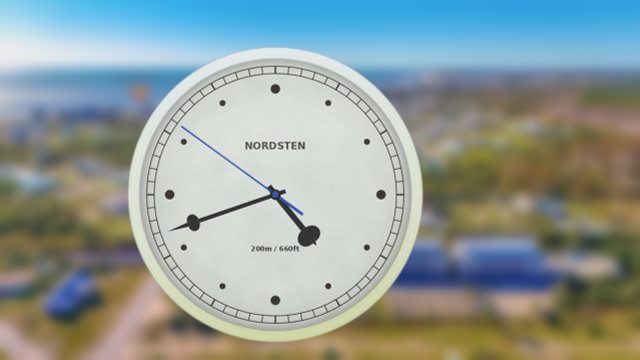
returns 4,41,51
